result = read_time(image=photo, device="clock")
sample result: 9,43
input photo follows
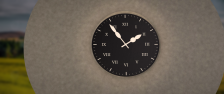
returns 1,54
